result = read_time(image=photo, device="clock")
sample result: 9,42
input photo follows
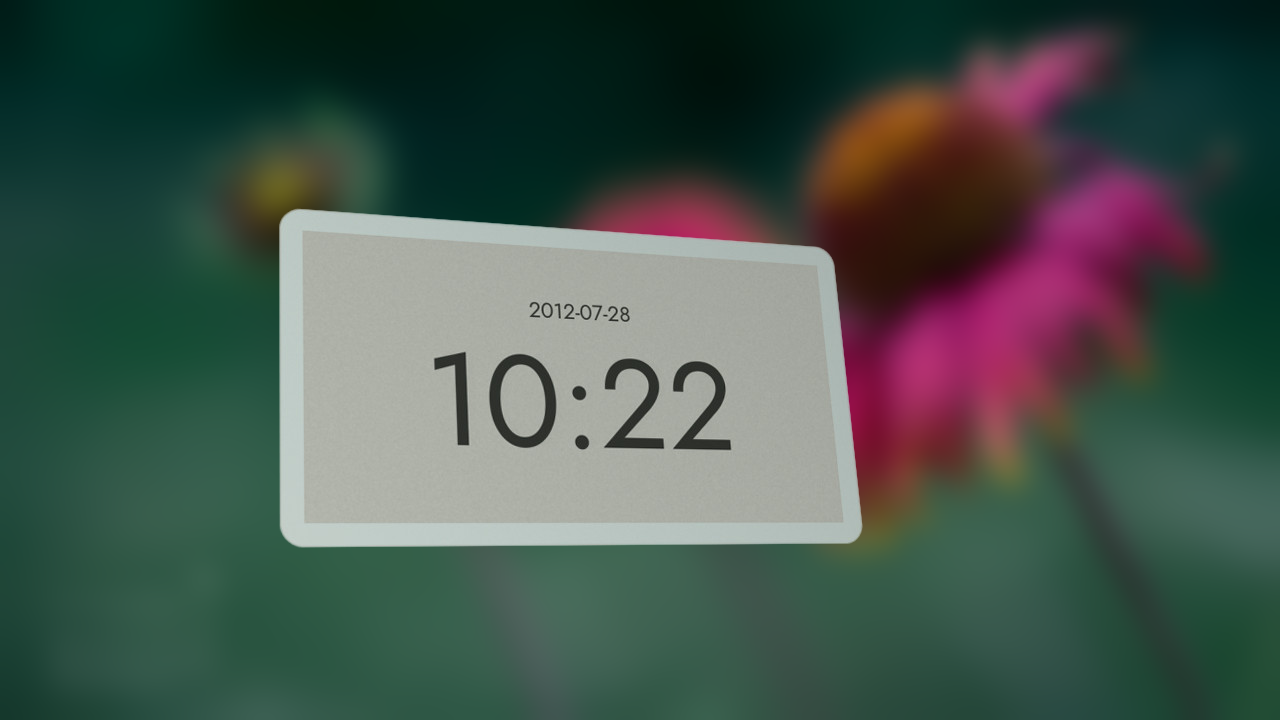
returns 10,22
